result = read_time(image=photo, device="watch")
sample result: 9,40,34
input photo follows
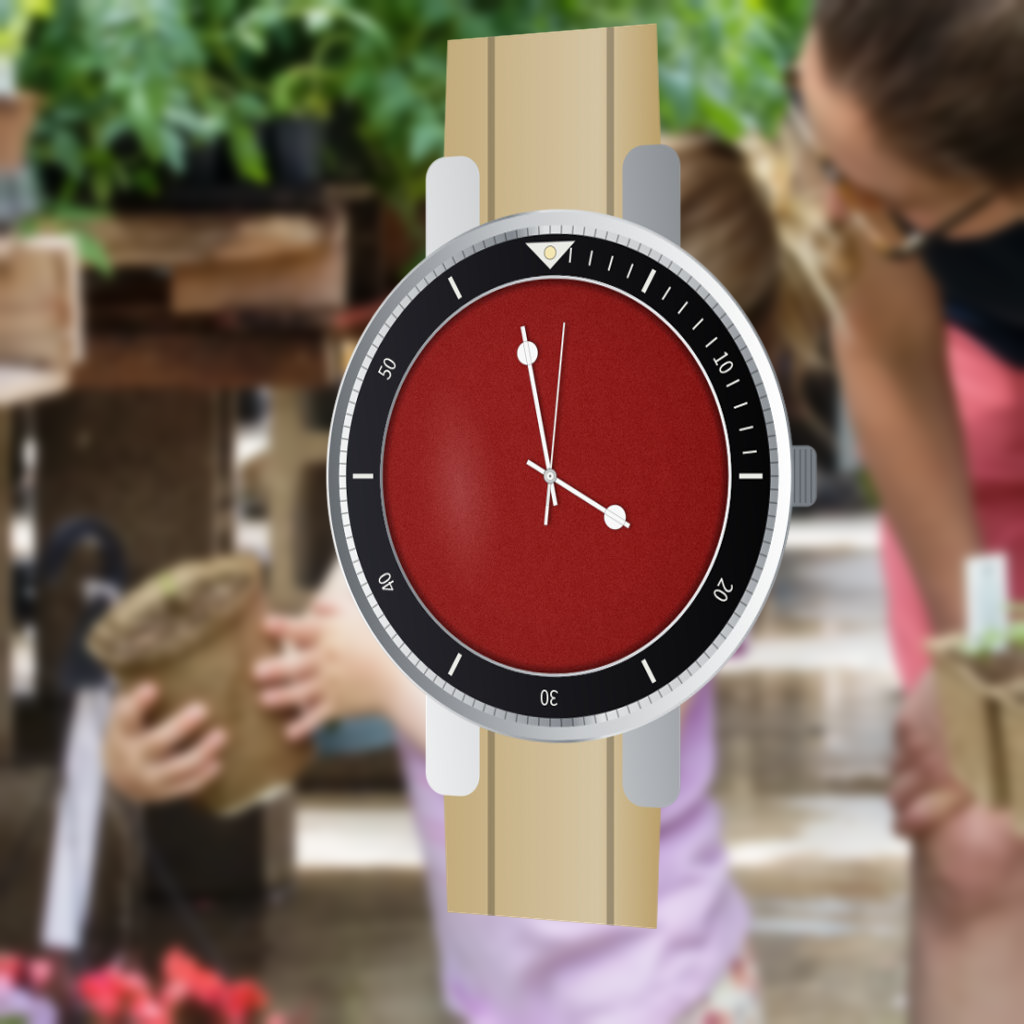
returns 3,58,01
